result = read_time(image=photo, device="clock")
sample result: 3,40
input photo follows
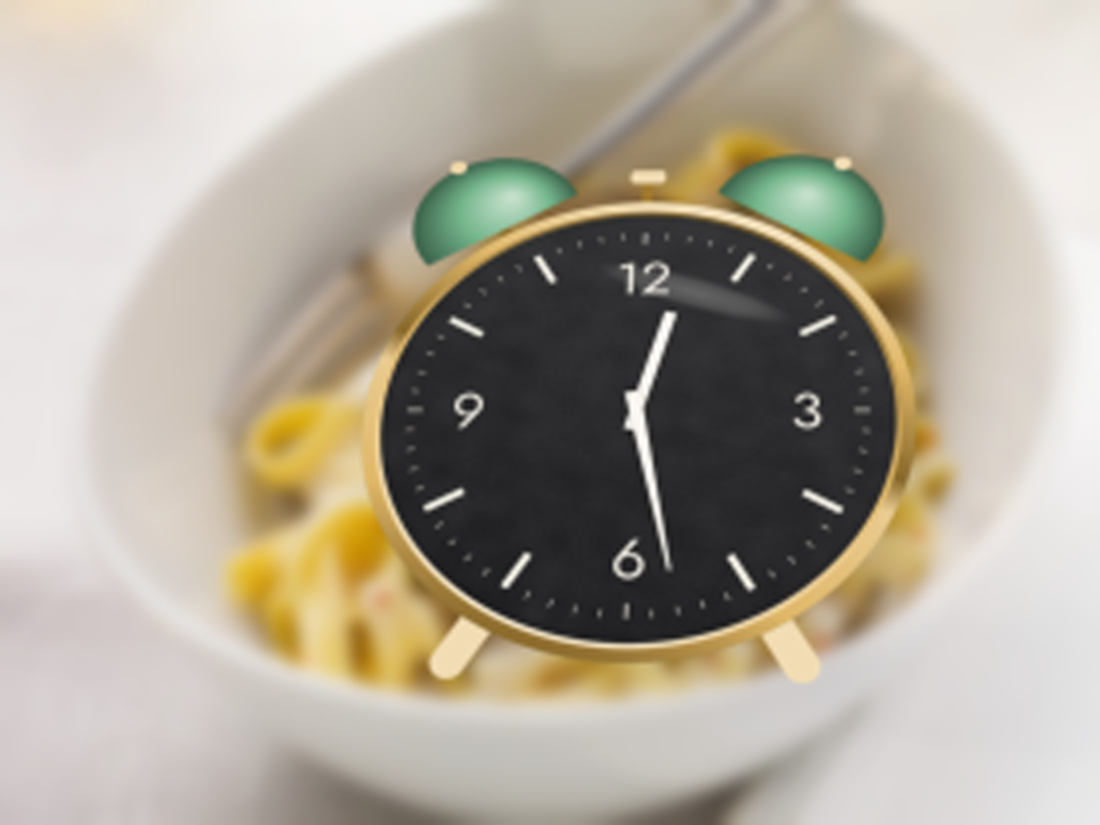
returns 12,28
